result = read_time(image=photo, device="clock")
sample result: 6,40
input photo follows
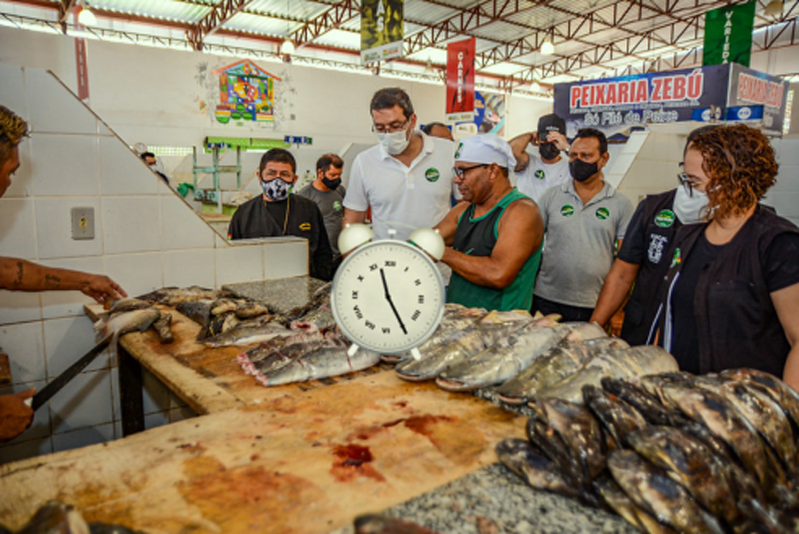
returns 11,25
